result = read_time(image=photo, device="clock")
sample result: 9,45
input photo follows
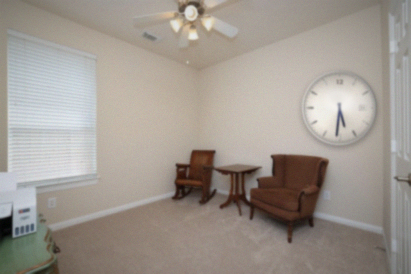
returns 5,31
